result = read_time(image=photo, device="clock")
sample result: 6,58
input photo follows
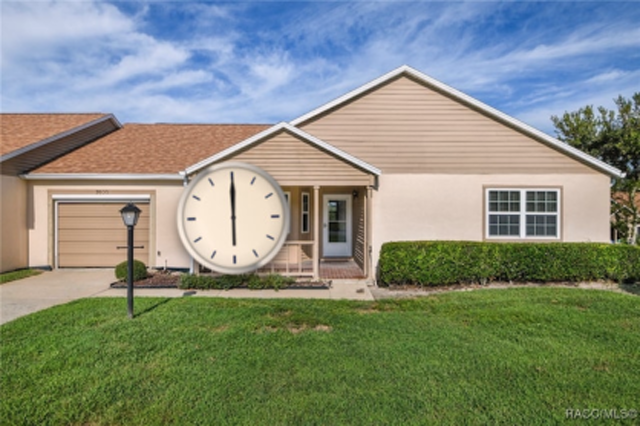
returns 6,00
